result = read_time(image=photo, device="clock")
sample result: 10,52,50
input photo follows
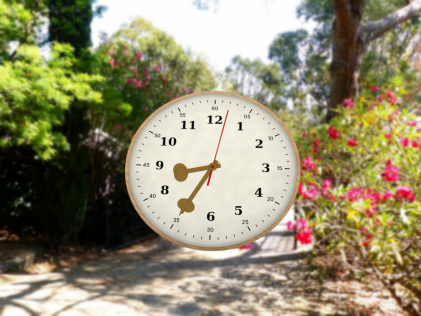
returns 8,35,02
